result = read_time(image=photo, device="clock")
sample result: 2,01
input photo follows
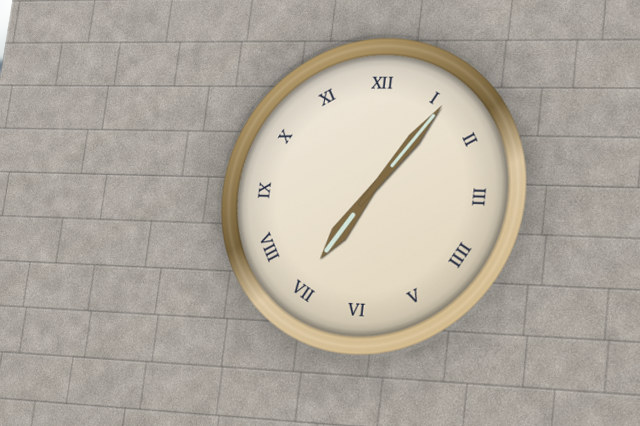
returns 7,06
